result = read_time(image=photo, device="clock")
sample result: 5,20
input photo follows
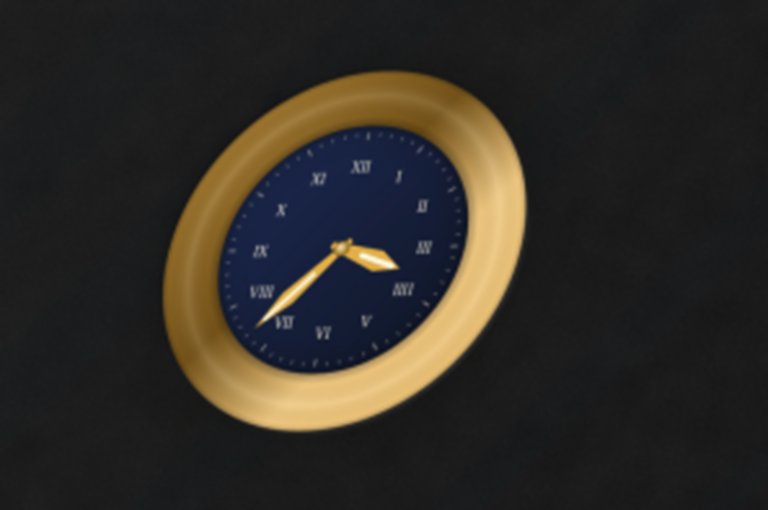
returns 3,37
